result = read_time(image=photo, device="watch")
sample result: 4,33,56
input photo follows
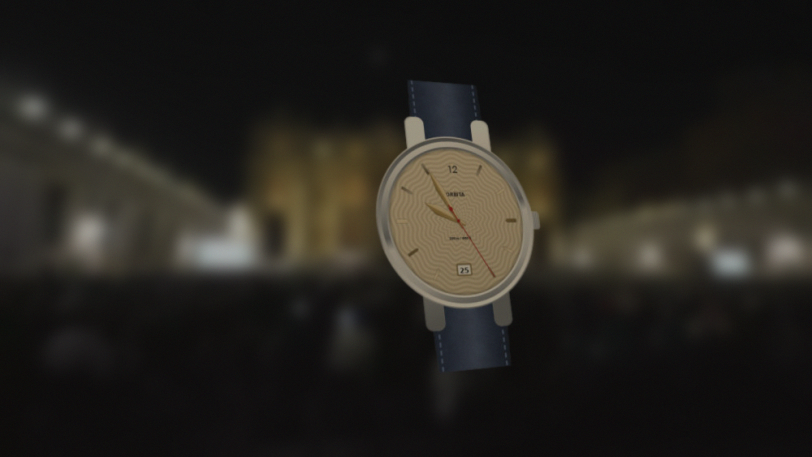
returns 9,55,25
